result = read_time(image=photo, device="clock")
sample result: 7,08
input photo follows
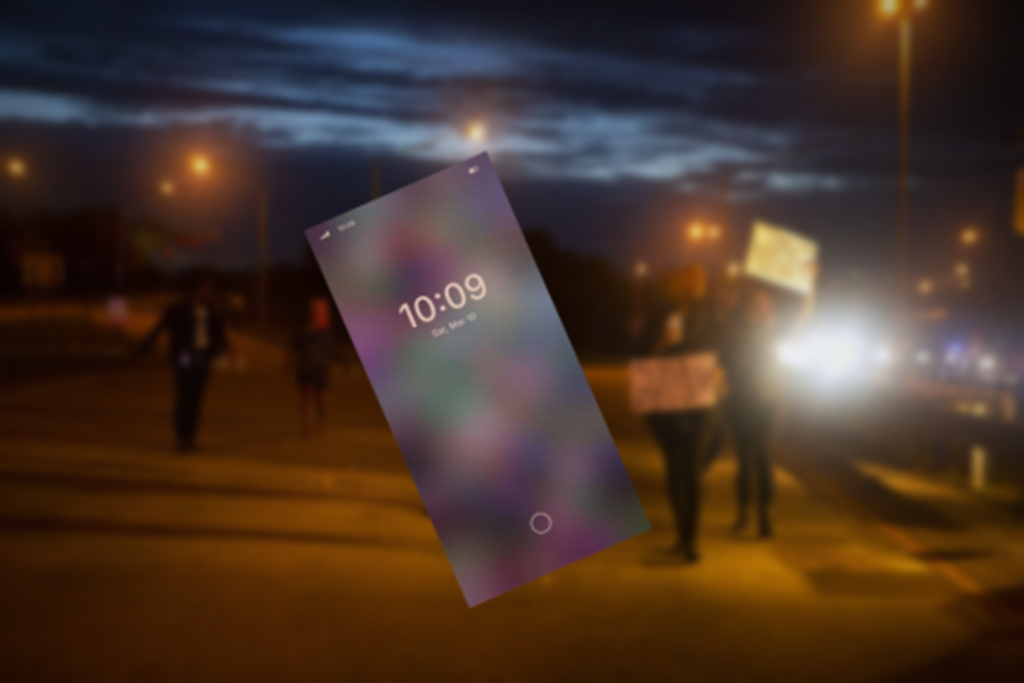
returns 10,09
